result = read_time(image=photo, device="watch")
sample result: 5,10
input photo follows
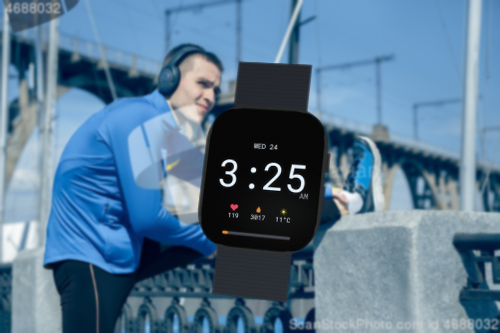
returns 3,25
